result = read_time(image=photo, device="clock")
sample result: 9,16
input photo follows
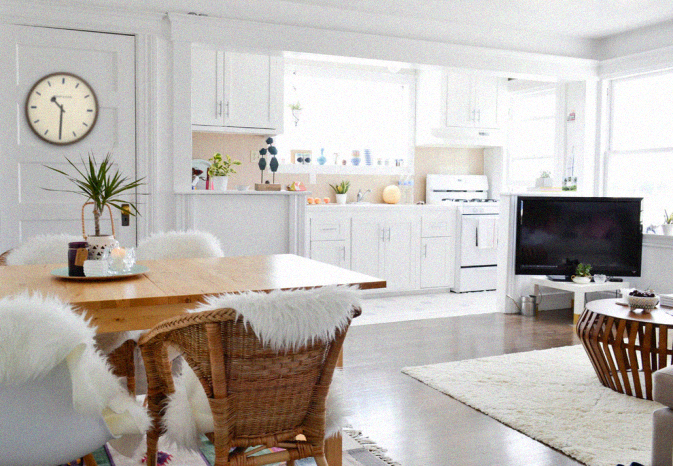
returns 10,30
